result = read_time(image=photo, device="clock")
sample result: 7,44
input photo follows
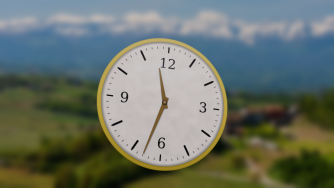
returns 11,33
